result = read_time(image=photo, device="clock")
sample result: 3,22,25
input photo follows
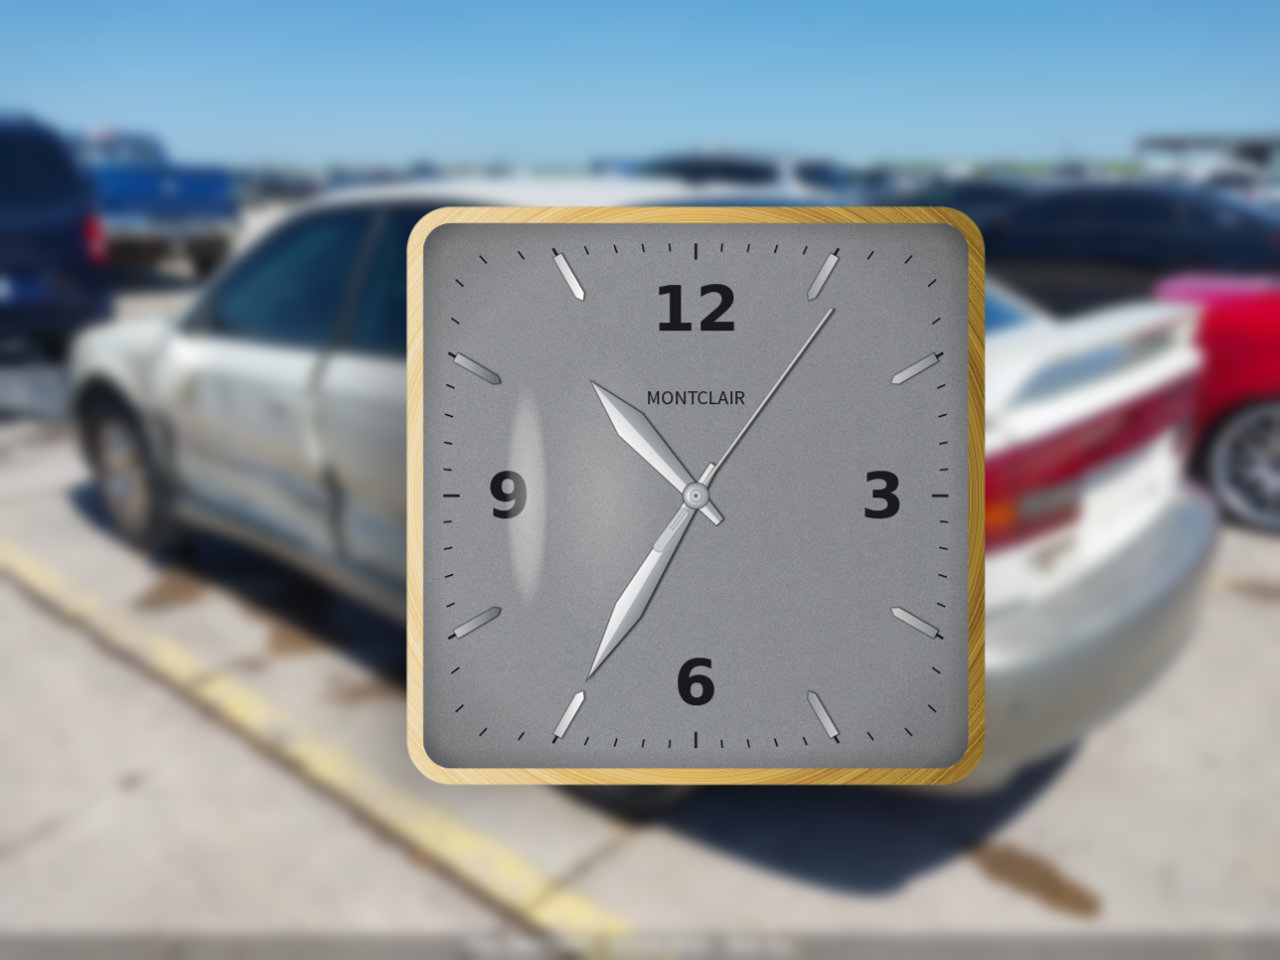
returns 10,35,06
